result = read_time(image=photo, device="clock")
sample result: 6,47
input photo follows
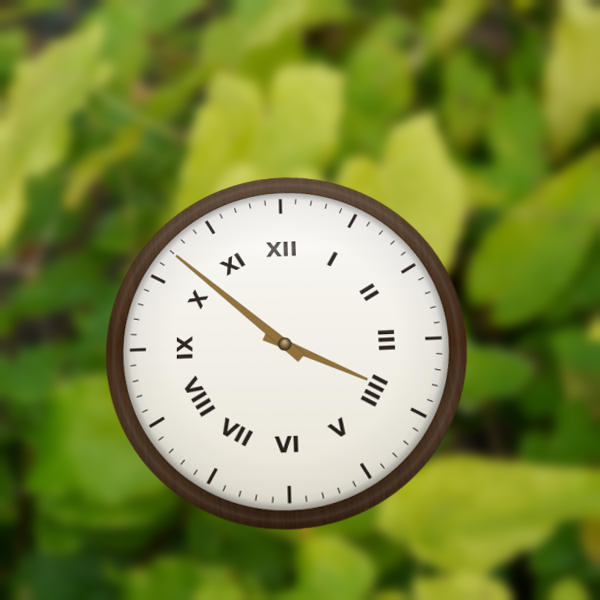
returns 3,52
